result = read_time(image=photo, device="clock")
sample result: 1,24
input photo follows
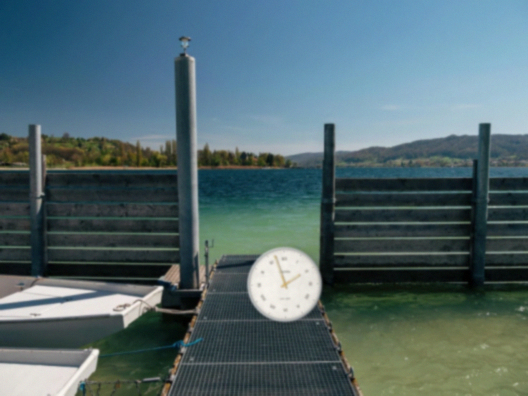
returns 1,57
